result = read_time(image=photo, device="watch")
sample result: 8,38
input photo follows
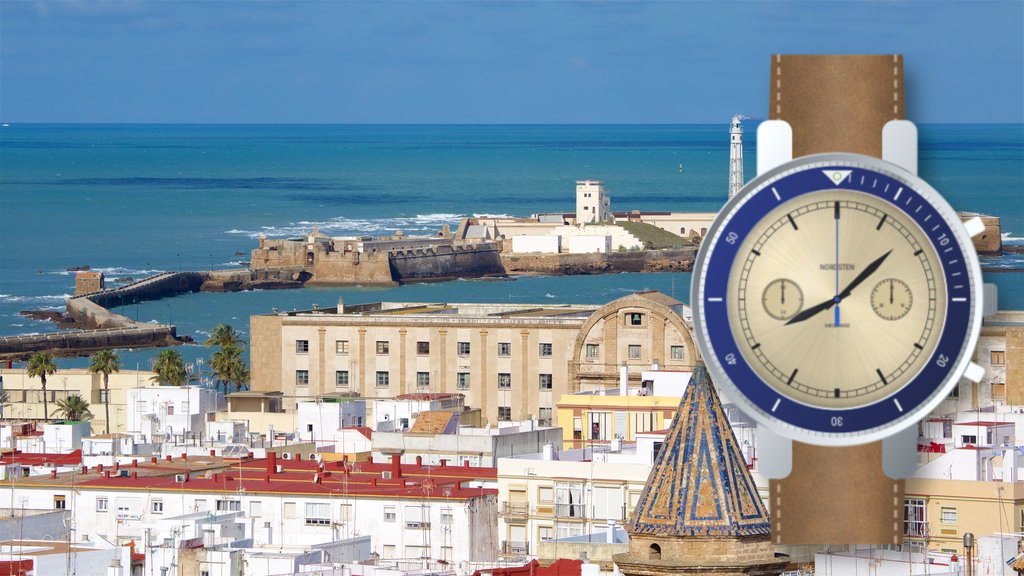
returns 8,08
